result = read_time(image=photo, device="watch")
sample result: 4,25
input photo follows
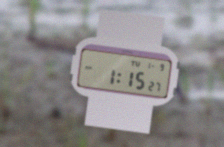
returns 1,15
